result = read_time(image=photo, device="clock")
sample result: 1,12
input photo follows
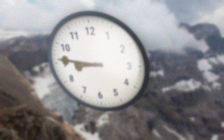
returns 8,46
